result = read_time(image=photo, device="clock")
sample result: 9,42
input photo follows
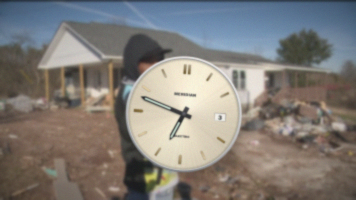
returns 6,48
